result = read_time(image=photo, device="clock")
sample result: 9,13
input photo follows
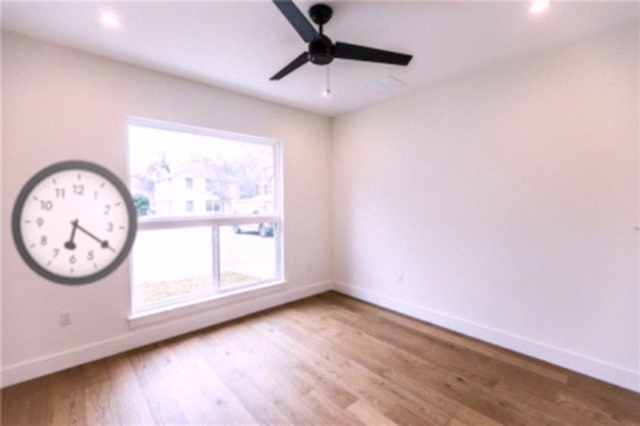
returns 6,20
